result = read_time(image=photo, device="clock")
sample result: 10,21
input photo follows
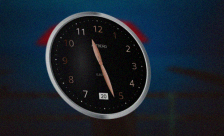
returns 11,27
